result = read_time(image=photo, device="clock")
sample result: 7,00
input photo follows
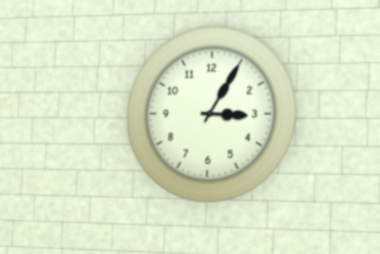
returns 3,05
